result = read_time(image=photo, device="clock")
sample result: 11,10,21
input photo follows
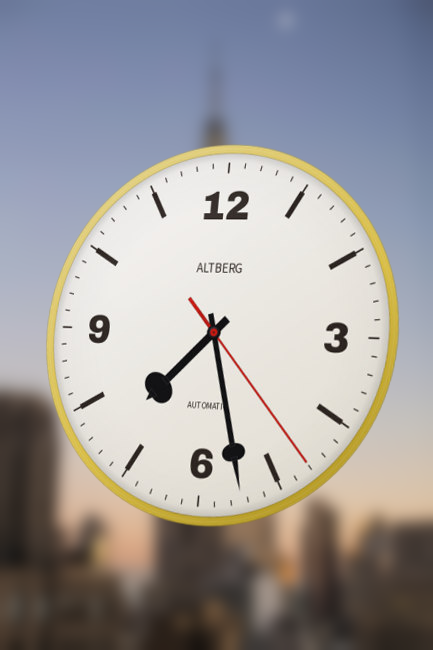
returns 7,27,23
